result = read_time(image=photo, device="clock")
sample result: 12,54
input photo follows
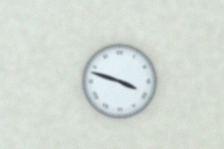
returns 3,48
